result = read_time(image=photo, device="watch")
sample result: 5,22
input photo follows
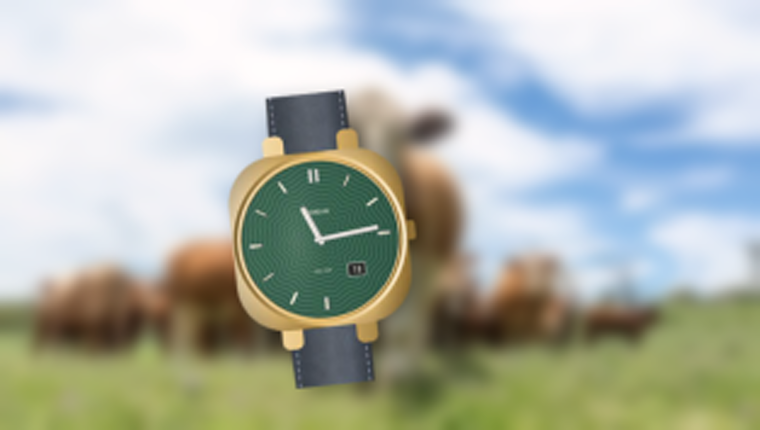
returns 11,14
